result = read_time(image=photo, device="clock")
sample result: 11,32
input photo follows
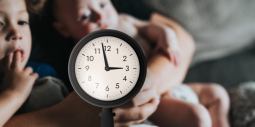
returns 2,58
